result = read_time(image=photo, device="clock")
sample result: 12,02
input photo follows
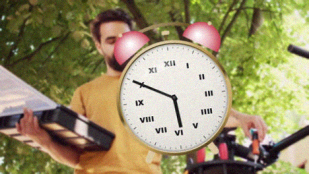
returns 5,50
